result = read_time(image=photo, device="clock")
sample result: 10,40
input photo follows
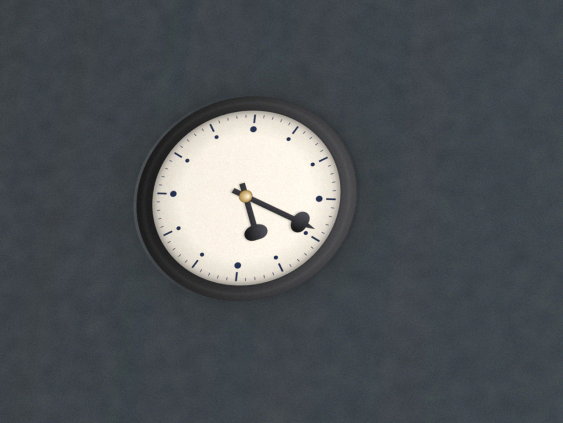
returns 5,19
